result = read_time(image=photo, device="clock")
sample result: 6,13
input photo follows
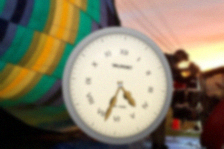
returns 4,33
